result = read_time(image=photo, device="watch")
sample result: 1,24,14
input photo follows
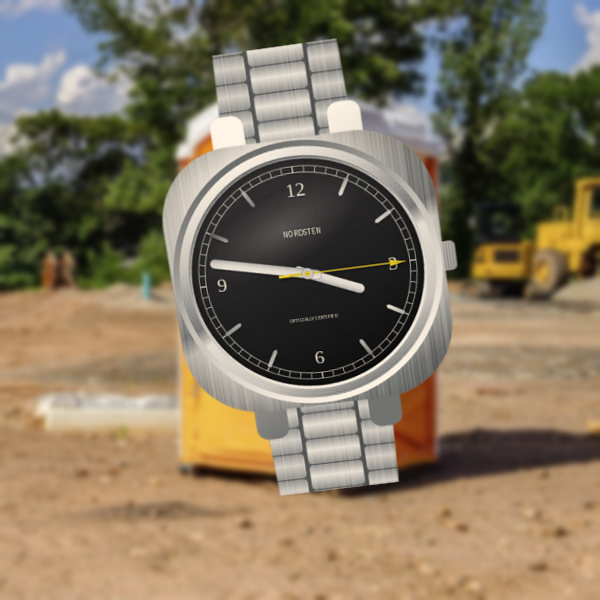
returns 3,47,15
